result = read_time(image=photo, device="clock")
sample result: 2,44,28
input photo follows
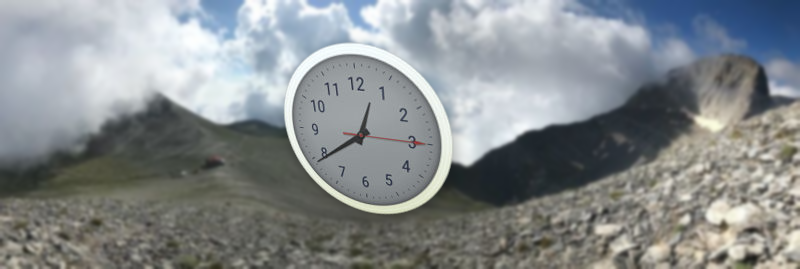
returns 12,39,15
